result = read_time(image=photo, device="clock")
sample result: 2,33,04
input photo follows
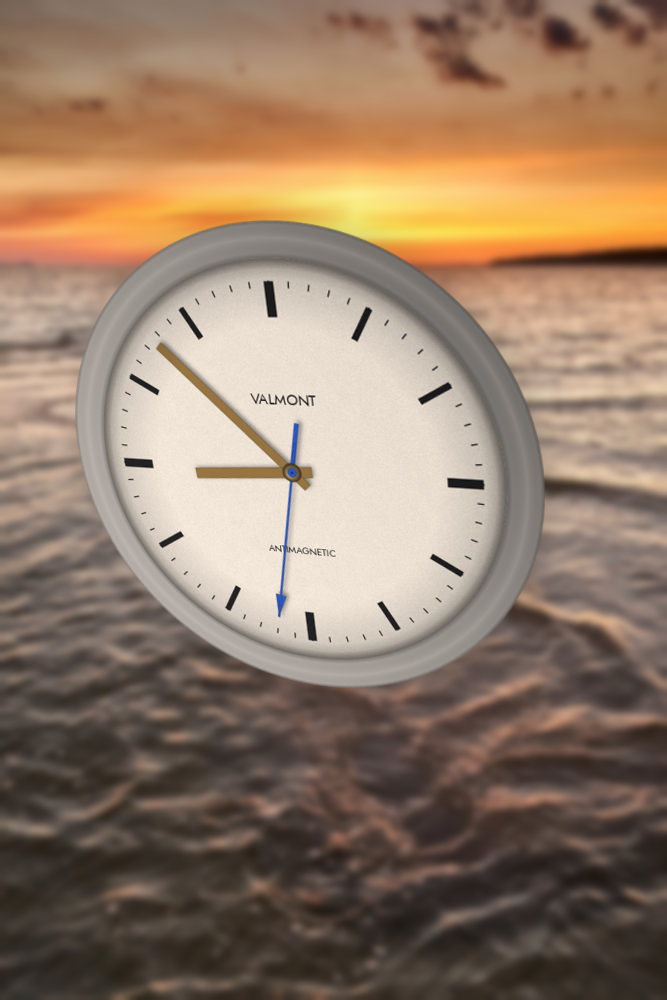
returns 8,52,32
